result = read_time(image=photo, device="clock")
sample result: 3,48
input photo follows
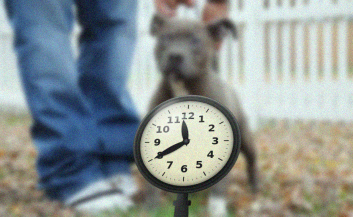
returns 11,40
